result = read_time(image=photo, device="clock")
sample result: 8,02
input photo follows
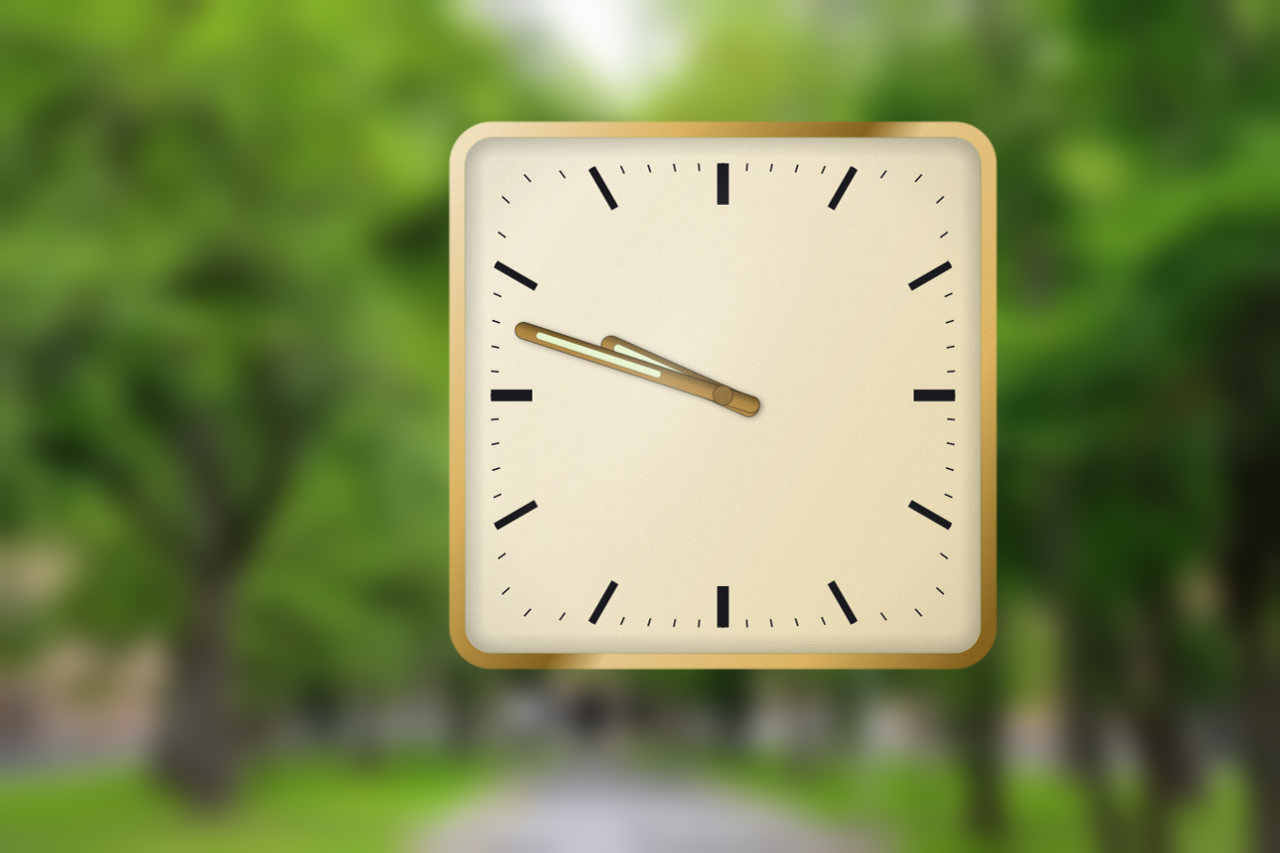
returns 9,48
